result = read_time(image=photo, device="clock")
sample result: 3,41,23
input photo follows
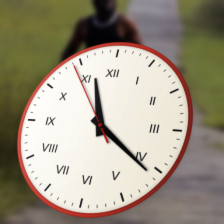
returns 11,20,54
